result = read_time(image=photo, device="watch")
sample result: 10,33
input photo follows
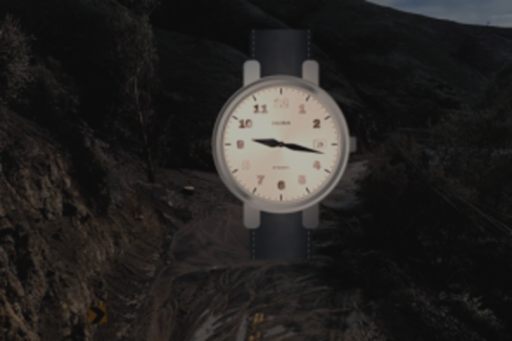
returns 9,17
